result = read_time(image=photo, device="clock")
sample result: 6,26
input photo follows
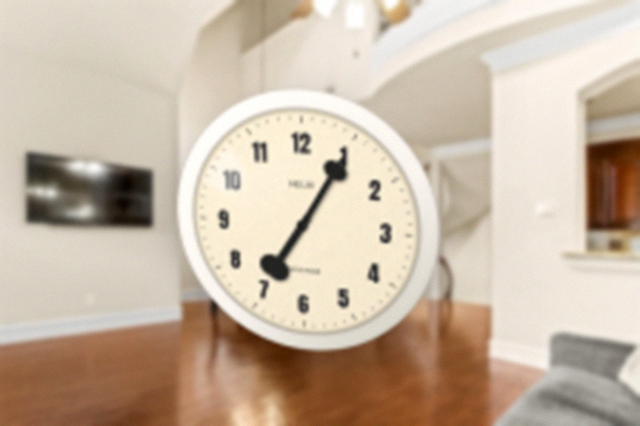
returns 7,05
